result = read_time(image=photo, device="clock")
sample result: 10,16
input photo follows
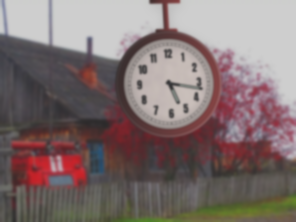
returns 5,17
